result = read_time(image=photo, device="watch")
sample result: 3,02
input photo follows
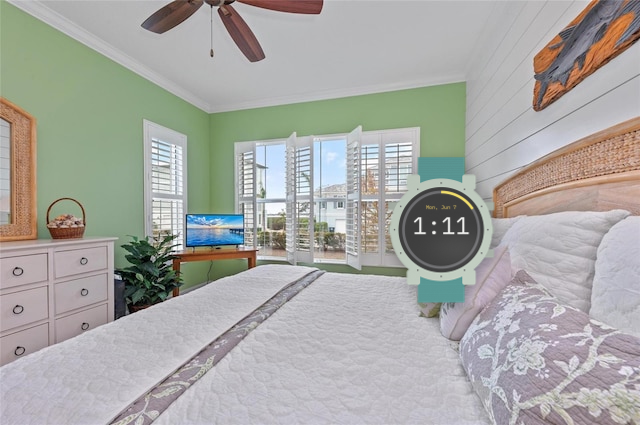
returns 1,11
